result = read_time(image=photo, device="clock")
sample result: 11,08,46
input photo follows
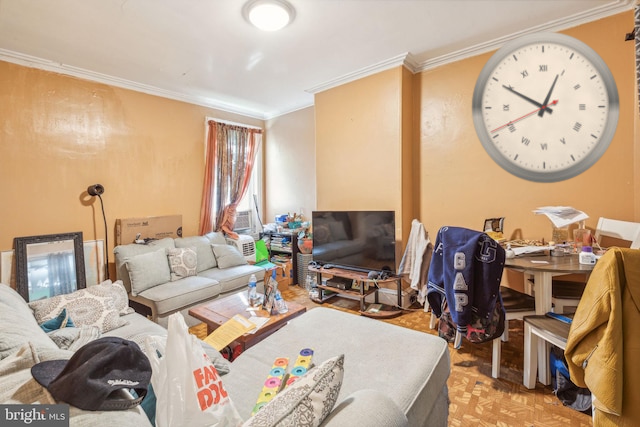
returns 12,49,41
